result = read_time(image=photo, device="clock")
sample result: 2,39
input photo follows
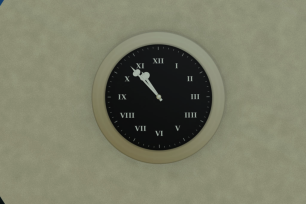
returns 10,53
